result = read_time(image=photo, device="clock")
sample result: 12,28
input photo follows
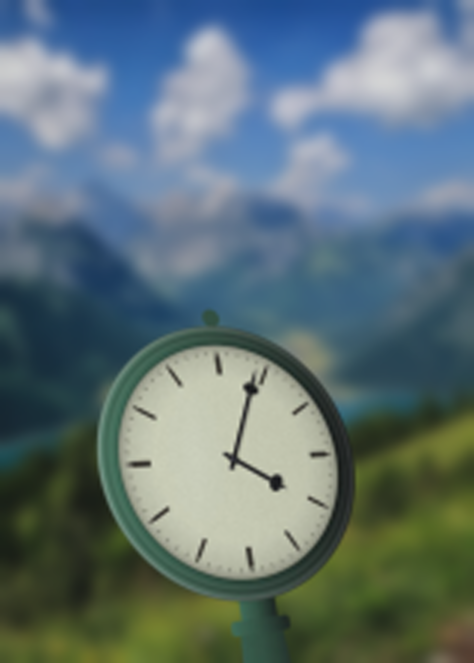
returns 4,04
